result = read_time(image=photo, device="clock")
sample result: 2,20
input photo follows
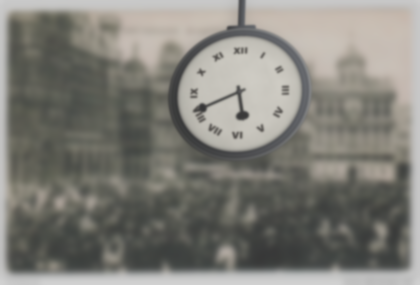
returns 5,41
